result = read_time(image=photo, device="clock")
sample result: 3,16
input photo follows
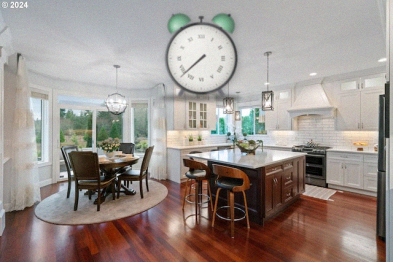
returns 7,38
